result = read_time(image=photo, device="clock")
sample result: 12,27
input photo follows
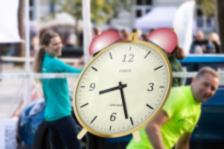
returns 8,26
